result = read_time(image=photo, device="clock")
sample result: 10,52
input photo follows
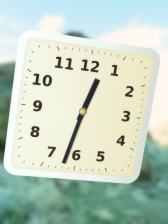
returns 12,32
